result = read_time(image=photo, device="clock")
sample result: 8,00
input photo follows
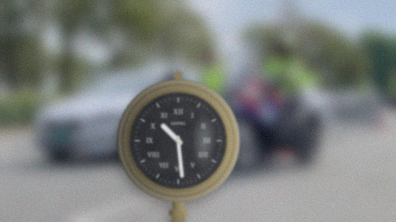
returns 10,29
